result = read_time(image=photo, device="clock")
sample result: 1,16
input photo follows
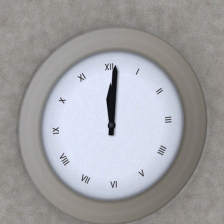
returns 12,01
